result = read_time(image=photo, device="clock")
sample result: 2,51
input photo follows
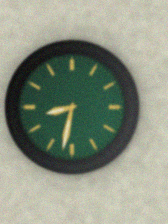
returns 8,32
